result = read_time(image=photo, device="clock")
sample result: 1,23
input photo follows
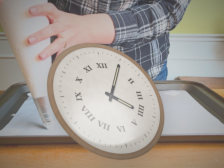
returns 4,05
